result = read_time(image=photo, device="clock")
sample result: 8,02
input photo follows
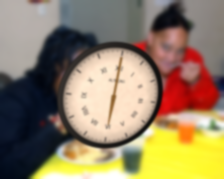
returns 6,00
